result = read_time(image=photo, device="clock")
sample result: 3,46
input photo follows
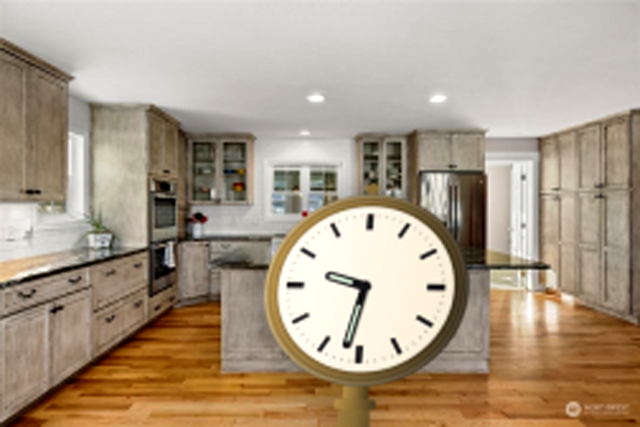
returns 9,32
